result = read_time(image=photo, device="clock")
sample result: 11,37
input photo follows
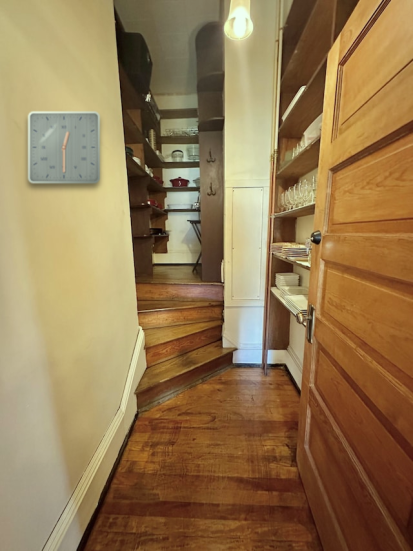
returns 12,30
